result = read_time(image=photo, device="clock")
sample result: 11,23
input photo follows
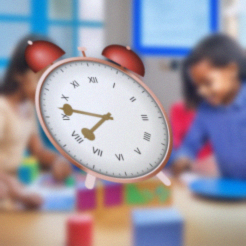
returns 7,47
